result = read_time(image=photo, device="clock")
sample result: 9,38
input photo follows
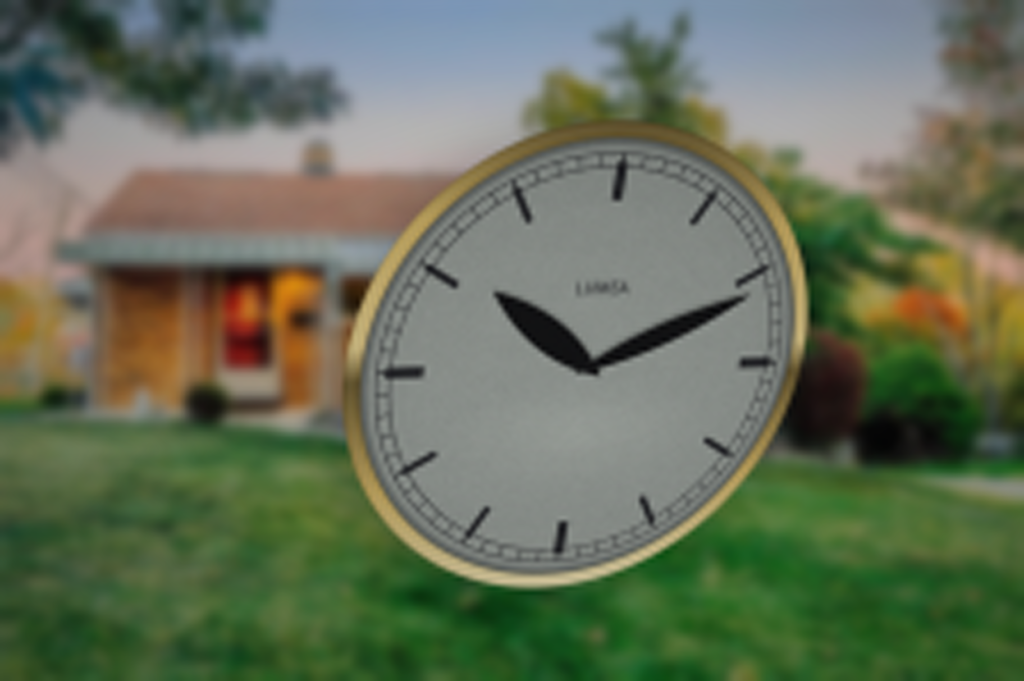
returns 10,11
